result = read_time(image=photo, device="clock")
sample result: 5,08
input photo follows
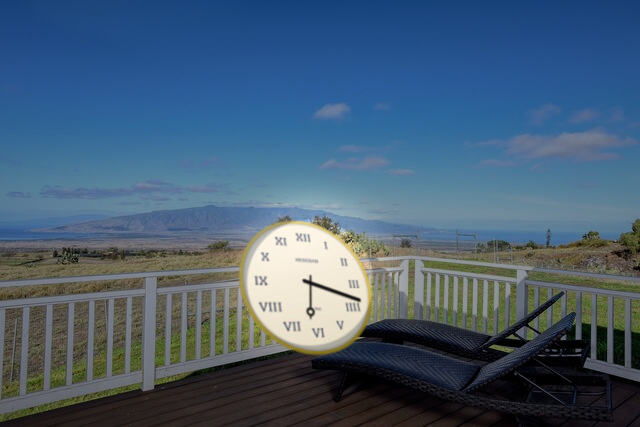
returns 6,18
